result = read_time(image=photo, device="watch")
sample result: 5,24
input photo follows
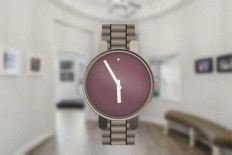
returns 5,55
